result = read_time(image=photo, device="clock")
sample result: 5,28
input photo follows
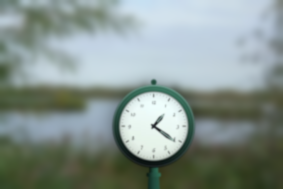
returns 1,21
